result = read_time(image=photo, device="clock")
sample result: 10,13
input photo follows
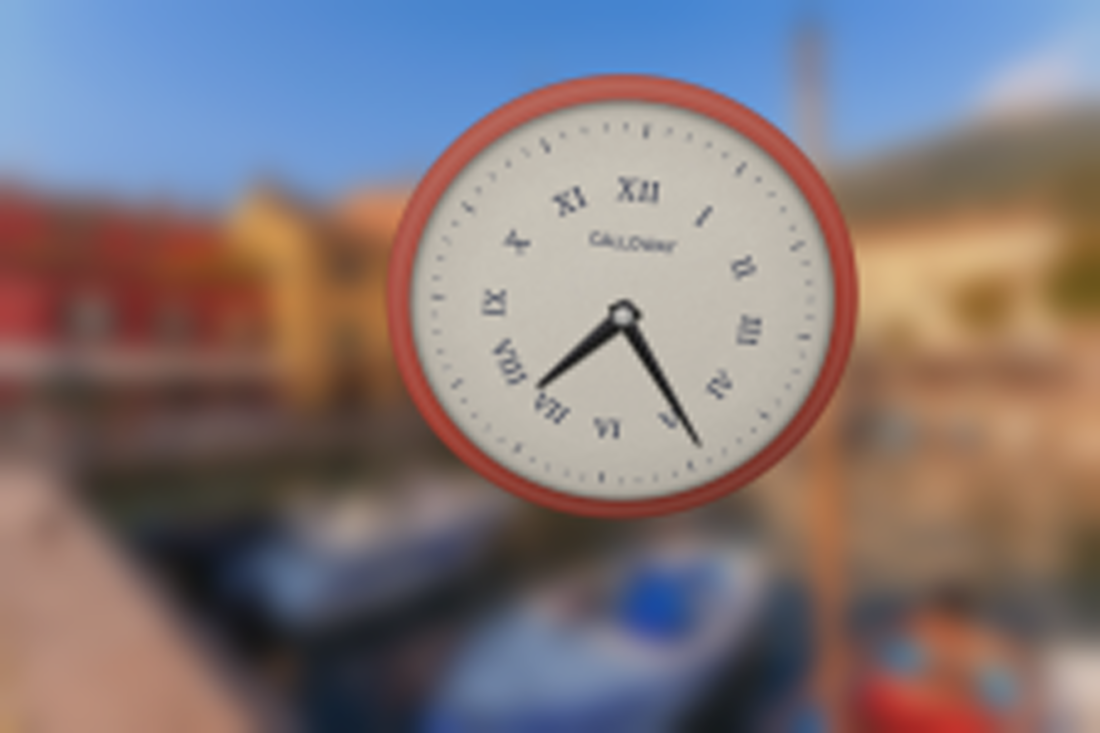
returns 7,24
